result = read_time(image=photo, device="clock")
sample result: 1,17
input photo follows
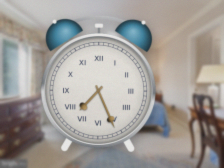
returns 7,26
